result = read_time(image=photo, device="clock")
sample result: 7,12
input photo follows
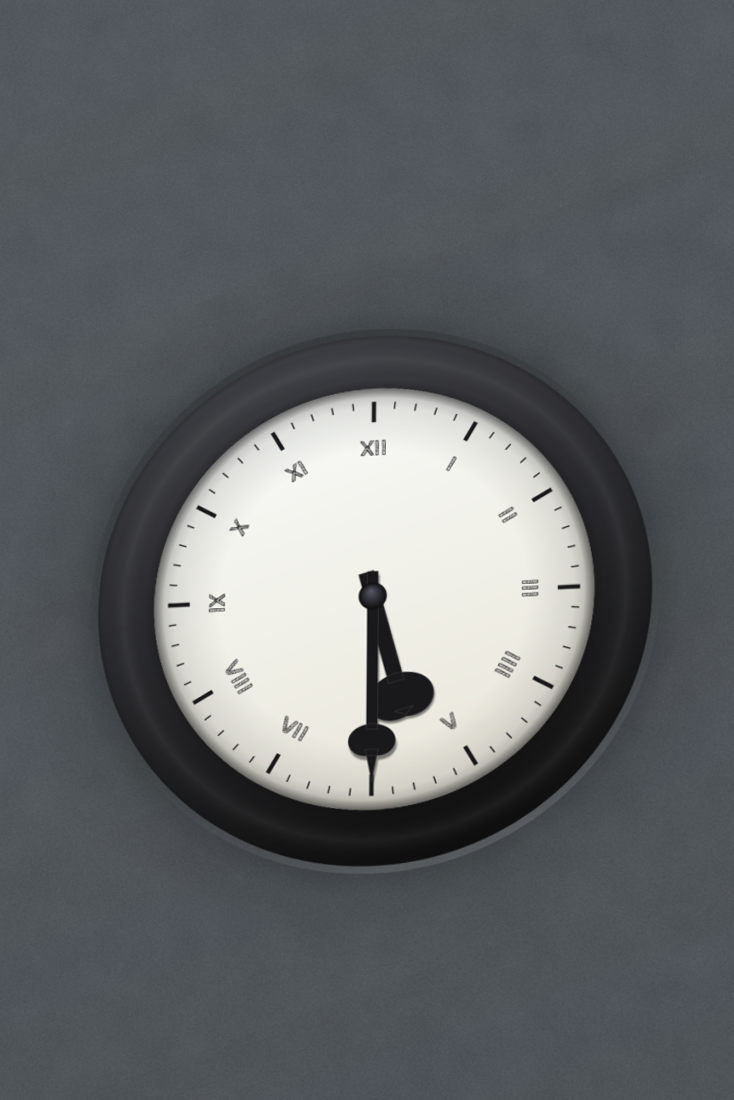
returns 5,30
